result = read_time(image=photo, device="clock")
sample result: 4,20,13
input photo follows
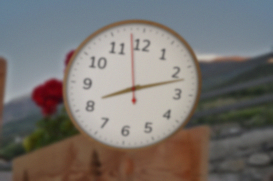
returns 8,11,58
